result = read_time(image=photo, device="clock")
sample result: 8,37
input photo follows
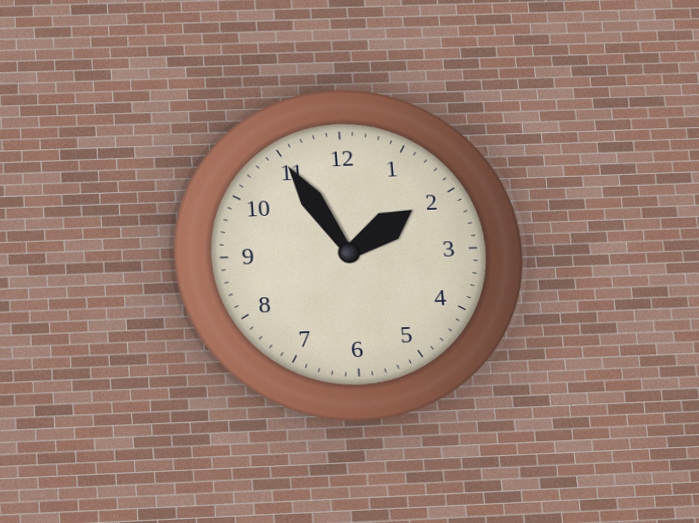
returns 1,55
